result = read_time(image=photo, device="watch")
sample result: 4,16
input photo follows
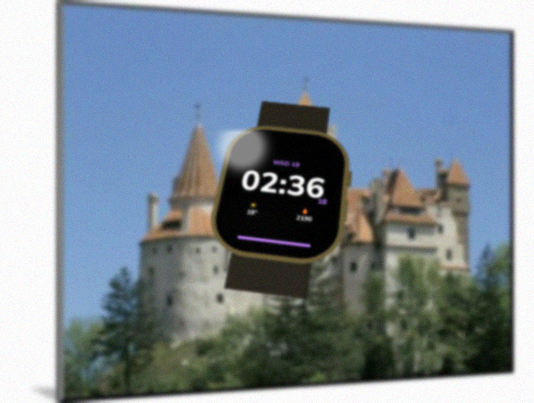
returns 2,36
